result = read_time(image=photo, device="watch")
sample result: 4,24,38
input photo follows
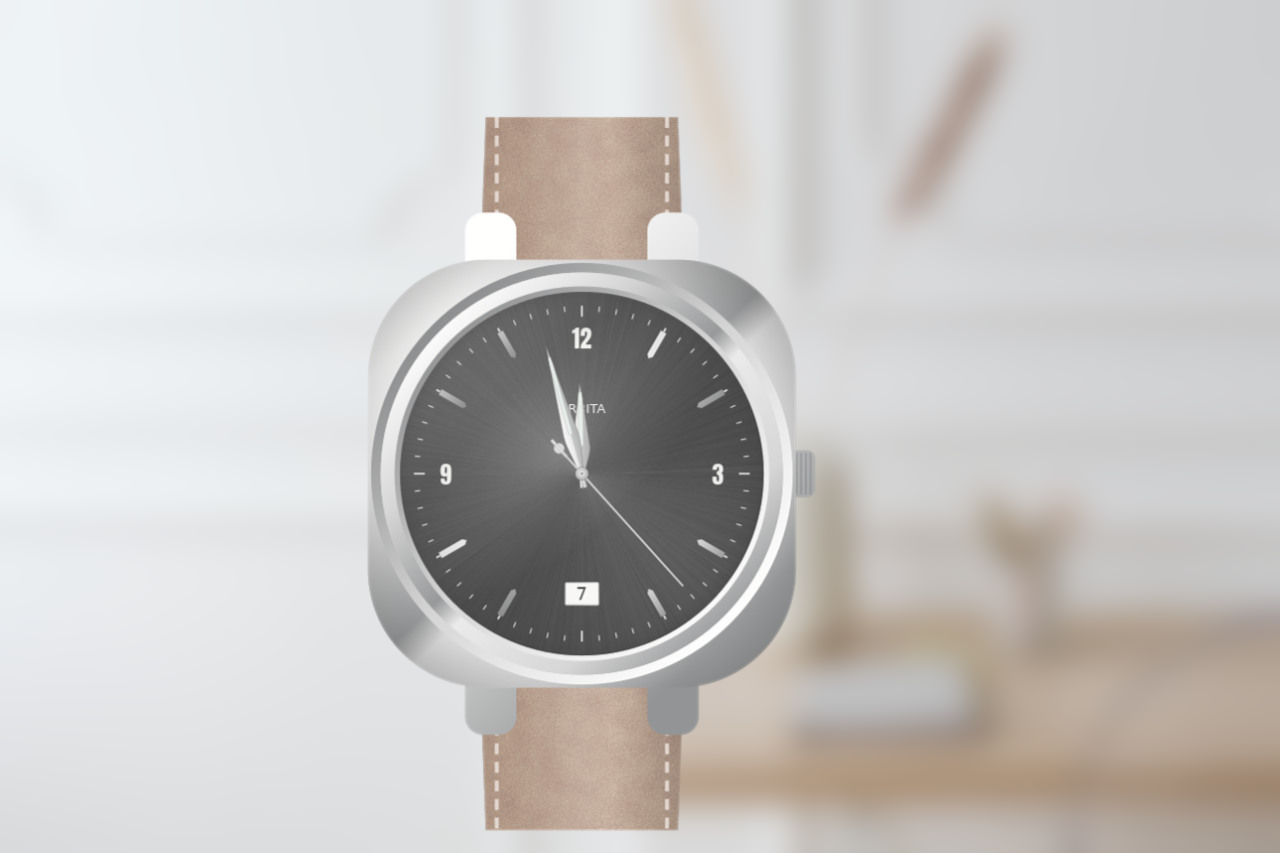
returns 11,57,23
